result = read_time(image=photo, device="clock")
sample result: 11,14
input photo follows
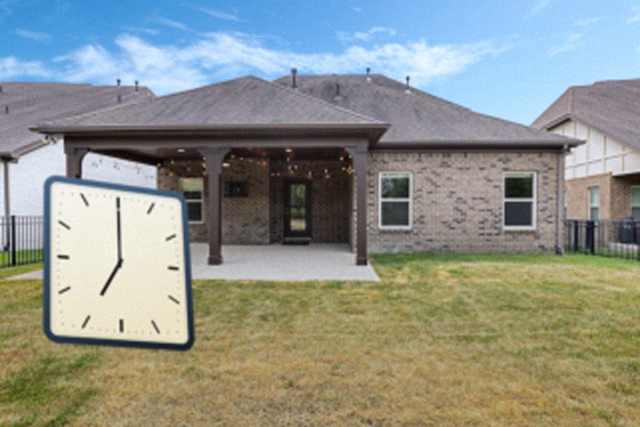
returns 7,00
